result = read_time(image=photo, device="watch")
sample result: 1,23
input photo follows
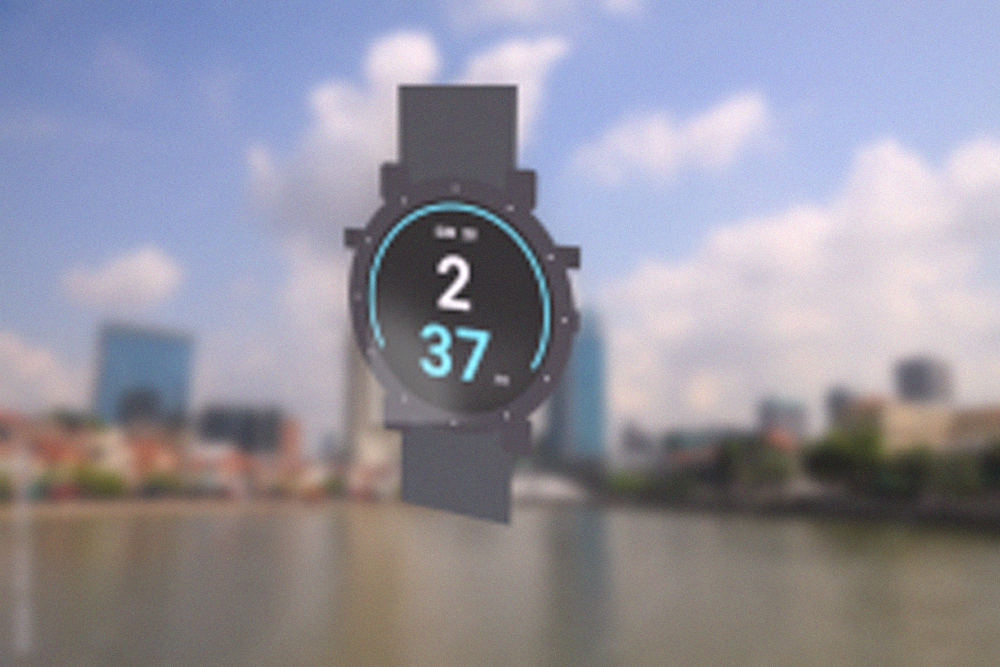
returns 2,37
